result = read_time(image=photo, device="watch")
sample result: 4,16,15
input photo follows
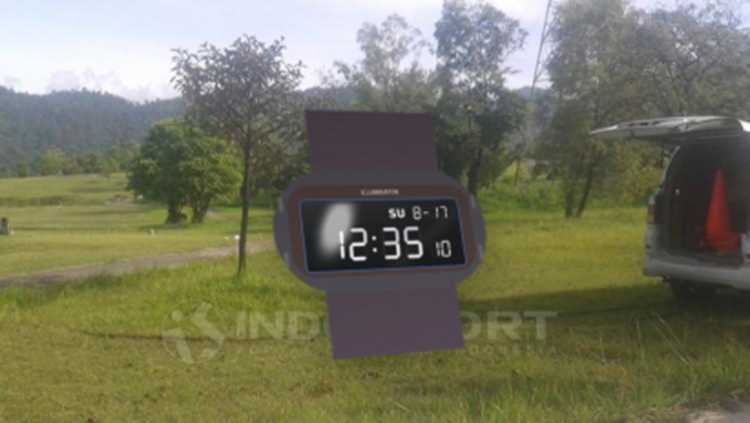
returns 12,35,10
